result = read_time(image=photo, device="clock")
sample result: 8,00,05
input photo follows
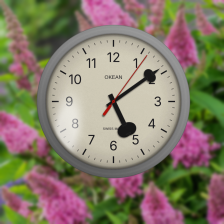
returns 5,09,06
